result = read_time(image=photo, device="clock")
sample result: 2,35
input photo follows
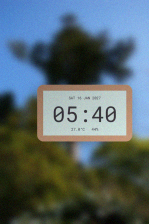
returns 5,40
